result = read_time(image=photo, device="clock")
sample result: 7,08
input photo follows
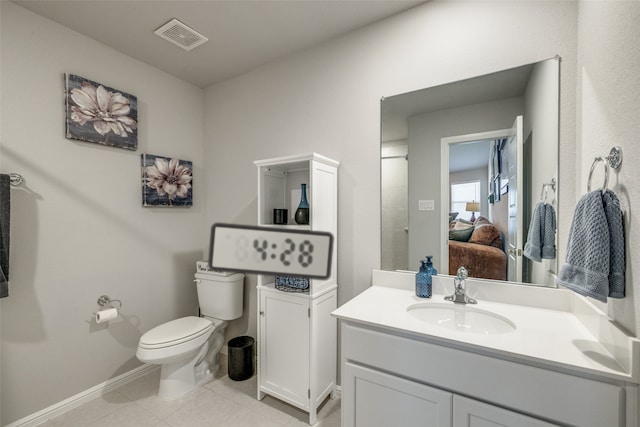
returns 4,28
